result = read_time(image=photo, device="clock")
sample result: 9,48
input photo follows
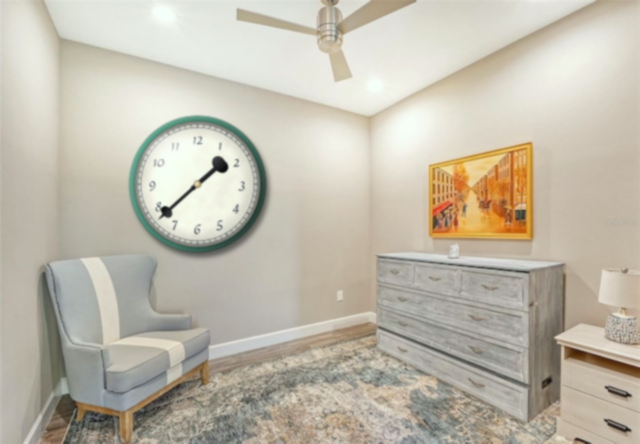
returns 1,38
